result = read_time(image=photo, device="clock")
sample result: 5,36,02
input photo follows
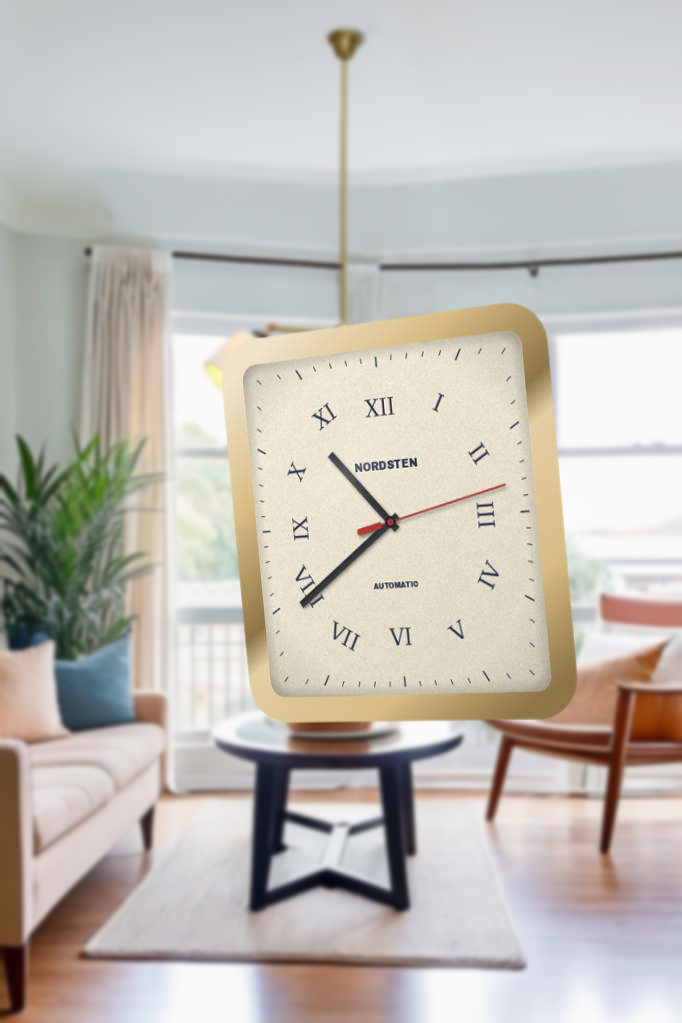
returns 10,39,13
